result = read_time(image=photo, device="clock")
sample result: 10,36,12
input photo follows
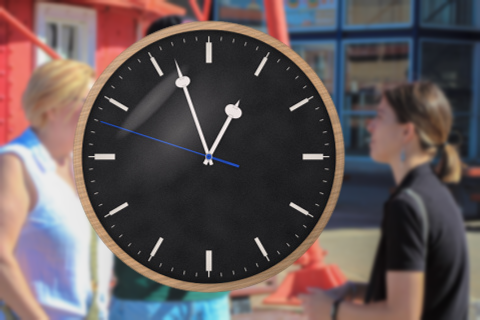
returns 12,56,48
